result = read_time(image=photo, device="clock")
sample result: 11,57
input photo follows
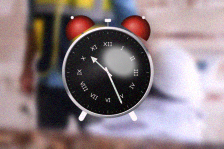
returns 10,26
